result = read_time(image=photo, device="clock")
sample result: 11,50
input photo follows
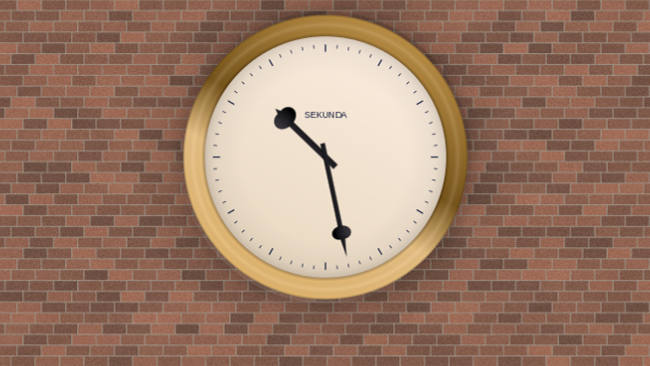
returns 10,28
